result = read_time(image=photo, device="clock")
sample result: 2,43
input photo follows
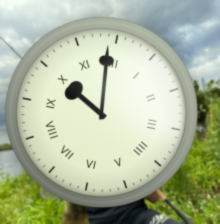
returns 9,59
